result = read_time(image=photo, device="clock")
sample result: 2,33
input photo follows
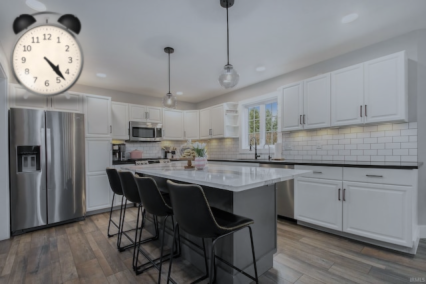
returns 4,23
